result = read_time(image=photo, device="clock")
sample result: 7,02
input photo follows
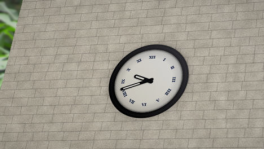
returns 9,42
